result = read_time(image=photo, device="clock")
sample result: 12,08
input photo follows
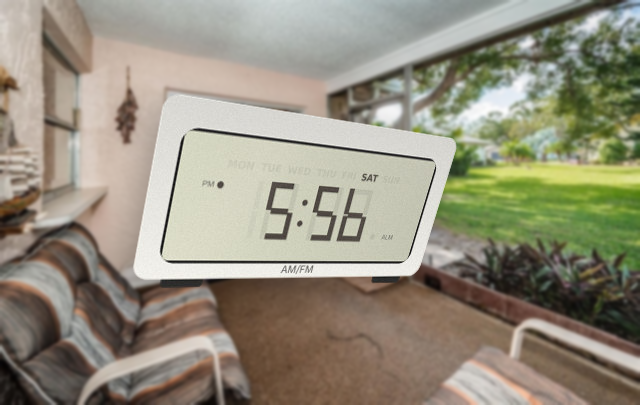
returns 5,56
